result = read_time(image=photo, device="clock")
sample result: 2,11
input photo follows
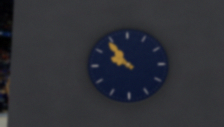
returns 9,54
